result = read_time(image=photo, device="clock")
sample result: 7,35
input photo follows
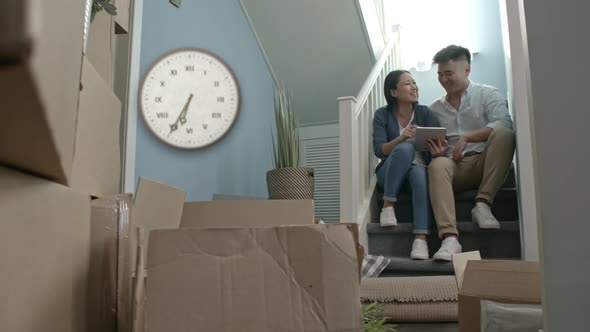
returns 6,35
